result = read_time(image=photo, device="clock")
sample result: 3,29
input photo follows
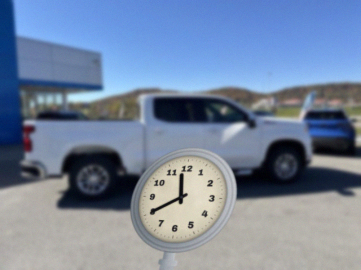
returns 11,40
